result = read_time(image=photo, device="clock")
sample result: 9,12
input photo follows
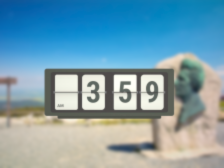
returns 3,59
